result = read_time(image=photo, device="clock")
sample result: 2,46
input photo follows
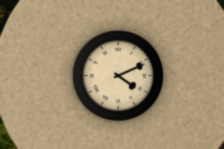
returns 4,11
